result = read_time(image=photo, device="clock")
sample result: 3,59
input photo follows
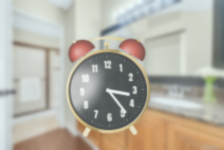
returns 3,24
